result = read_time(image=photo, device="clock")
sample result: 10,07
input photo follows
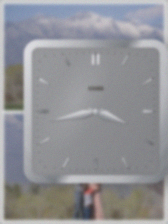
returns 3,43
